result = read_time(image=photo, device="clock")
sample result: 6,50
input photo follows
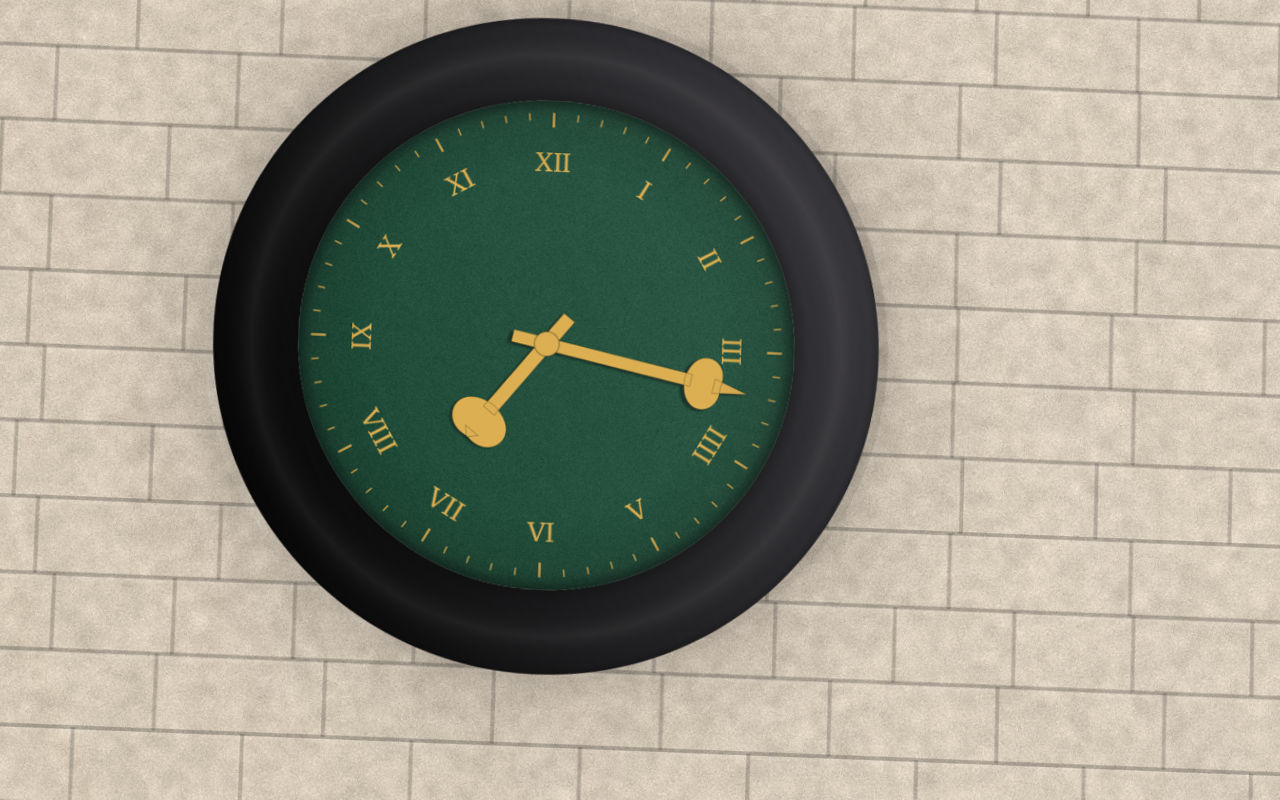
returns 7,17
